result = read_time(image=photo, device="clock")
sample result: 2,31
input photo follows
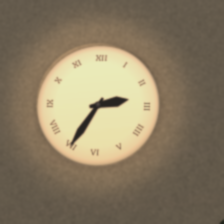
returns 2,35
